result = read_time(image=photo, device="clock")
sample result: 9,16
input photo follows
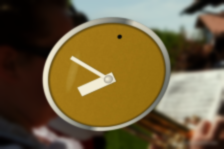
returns 7,49
